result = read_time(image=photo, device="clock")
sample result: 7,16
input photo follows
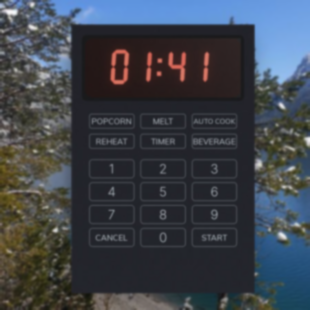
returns 1,41
